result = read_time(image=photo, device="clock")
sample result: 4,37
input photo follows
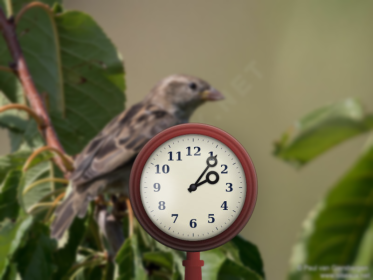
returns 2,06
